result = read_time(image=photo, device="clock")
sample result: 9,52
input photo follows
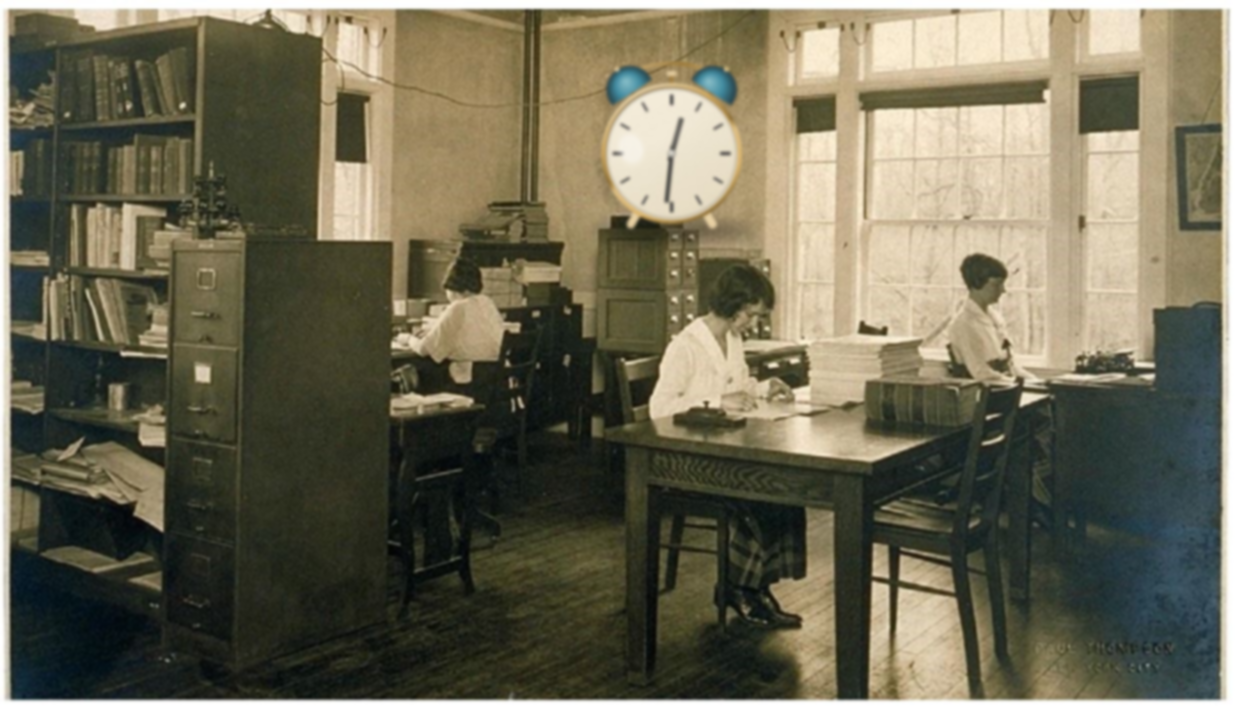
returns 12,31
